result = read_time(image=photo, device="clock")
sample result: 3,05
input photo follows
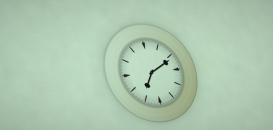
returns 7,11
